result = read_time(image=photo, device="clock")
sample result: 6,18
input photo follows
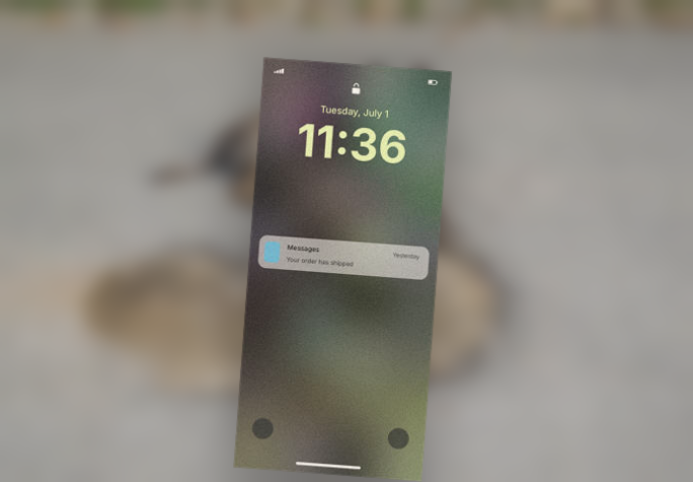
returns 11,36
